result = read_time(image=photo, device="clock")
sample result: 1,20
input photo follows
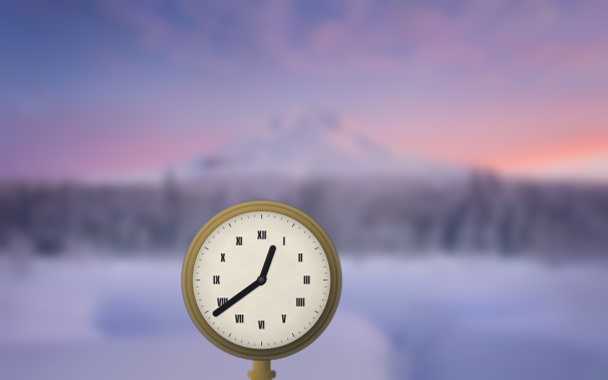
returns 12,39
